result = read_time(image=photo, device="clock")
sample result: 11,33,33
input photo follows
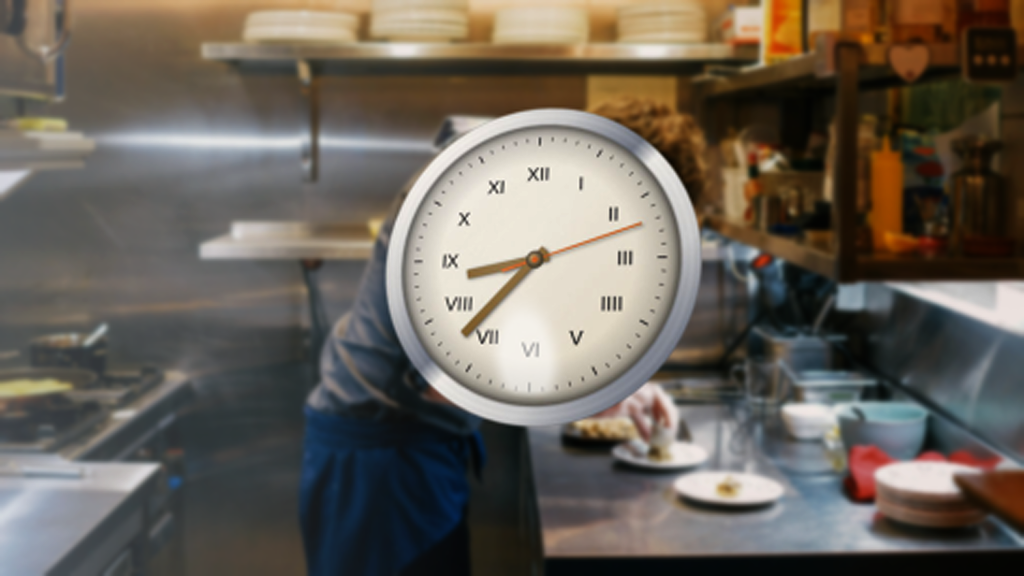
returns 8,37,12
